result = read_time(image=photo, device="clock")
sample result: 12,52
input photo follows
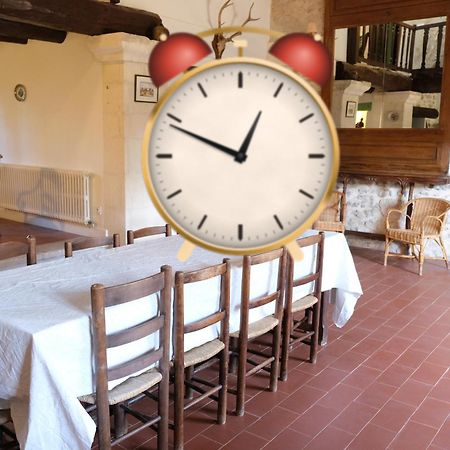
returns 12,49
